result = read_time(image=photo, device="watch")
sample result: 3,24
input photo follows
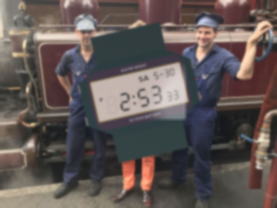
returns 2,53
